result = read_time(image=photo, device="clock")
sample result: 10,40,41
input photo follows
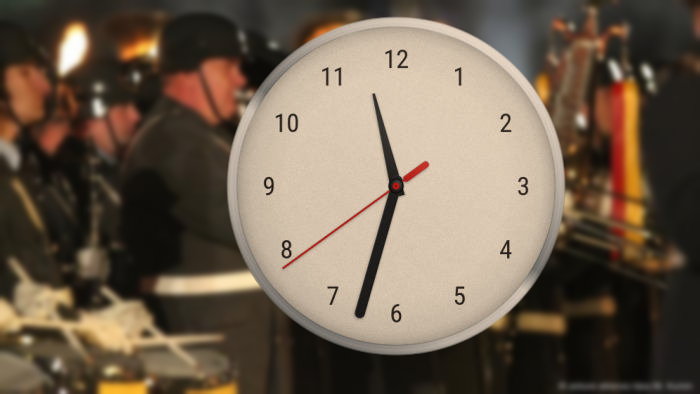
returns 11,32,39
